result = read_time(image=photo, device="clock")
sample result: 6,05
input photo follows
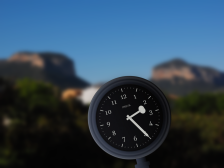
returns 2,25
